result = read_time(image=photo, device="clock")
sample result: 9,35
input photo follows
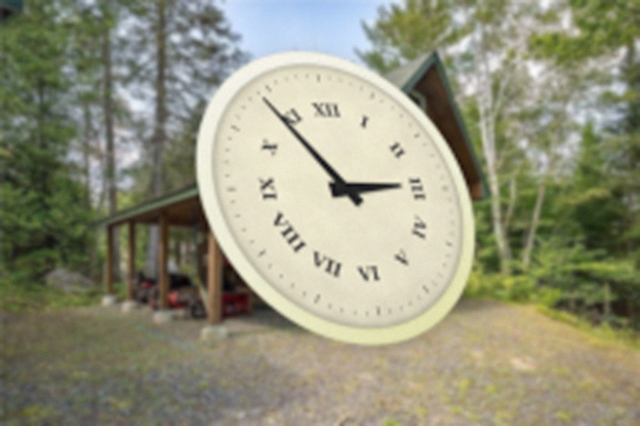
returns 2,54
